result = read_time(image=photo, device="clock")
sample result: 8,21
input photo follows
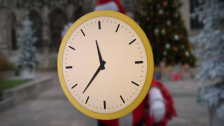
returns 11,37
